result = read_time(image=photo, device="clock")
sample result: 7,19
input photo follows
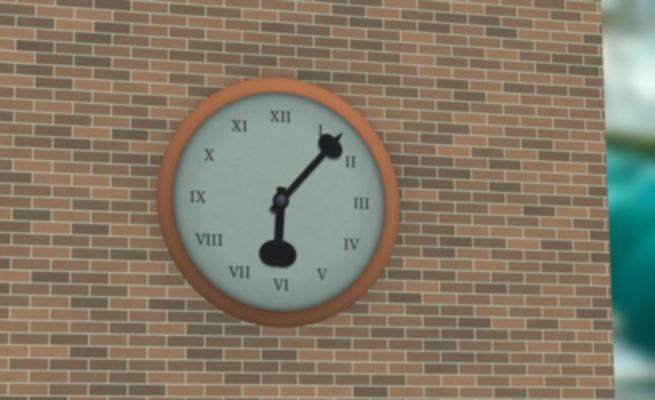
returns 6,07
